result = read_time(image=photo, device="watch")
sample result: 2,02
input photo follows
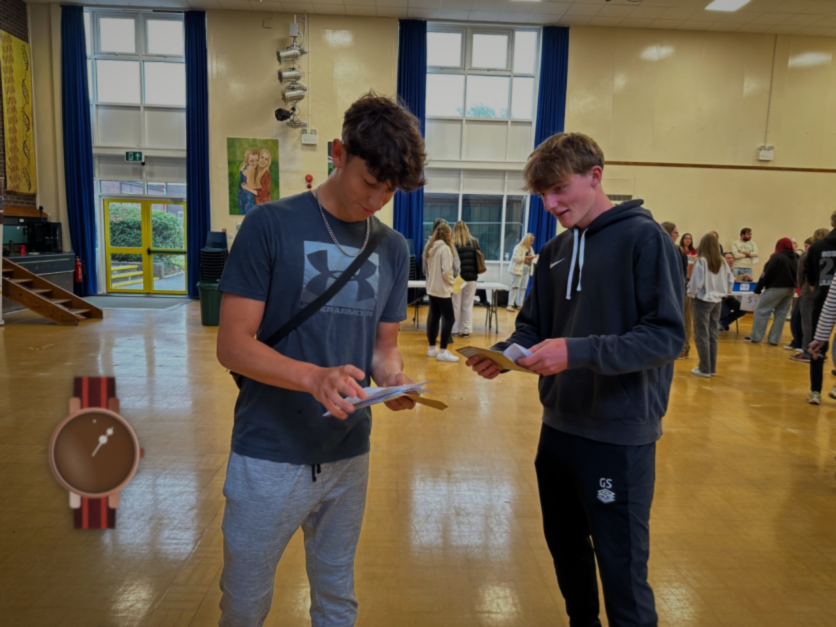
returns 1,06
